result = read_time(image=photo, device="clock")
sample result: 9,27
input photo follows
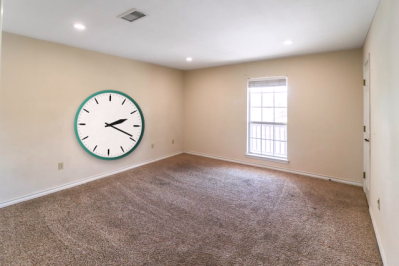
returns 2,19
